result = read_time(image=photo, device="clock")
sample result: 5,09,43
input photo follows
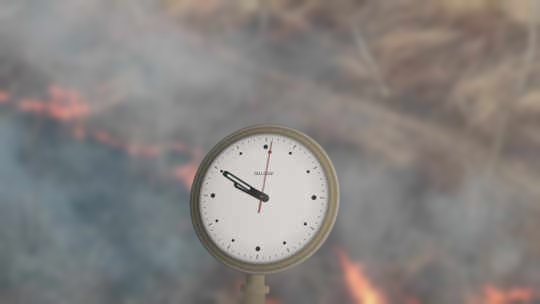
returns 9,50,01
